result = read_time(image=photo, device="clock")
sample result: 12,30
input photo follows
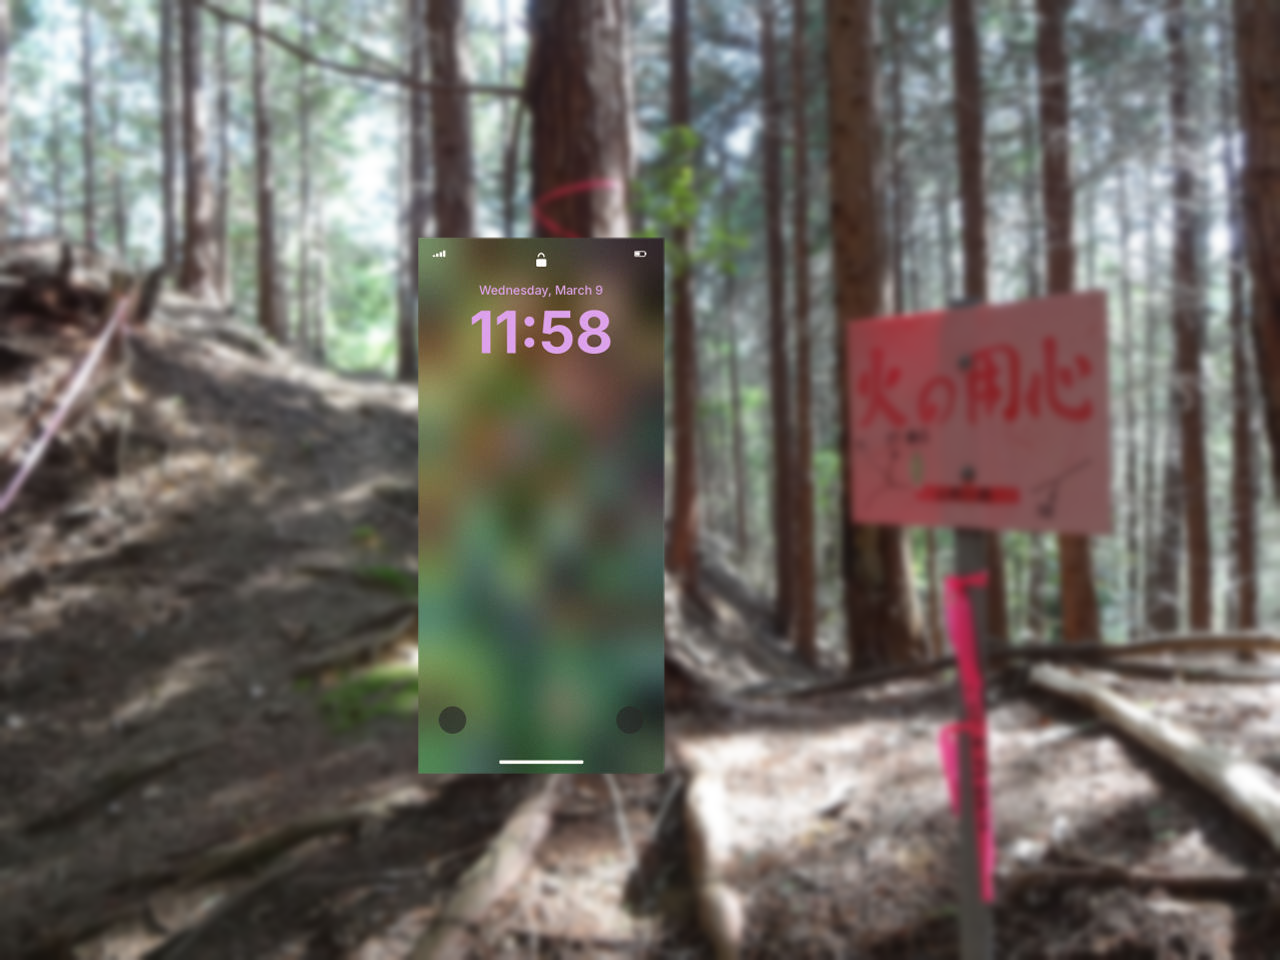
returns 11,58
